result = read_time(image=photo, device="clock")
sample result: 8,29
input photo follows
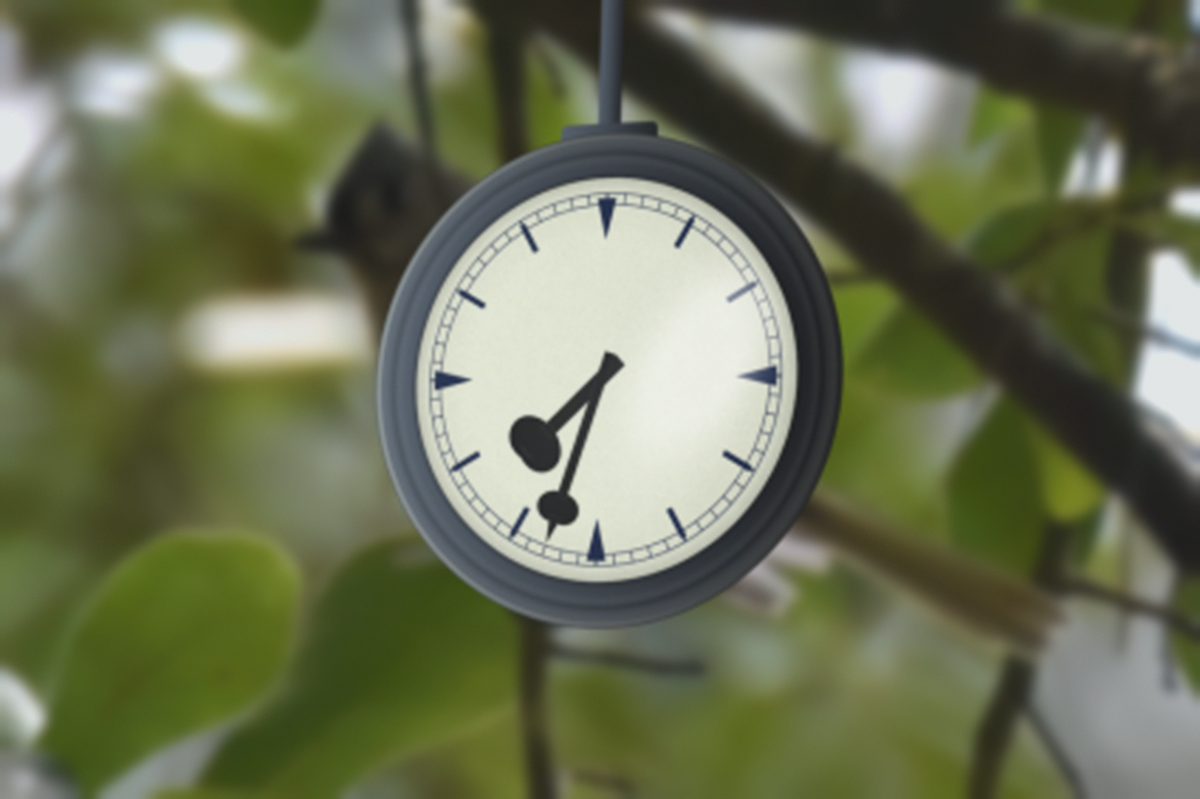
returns 7,33
